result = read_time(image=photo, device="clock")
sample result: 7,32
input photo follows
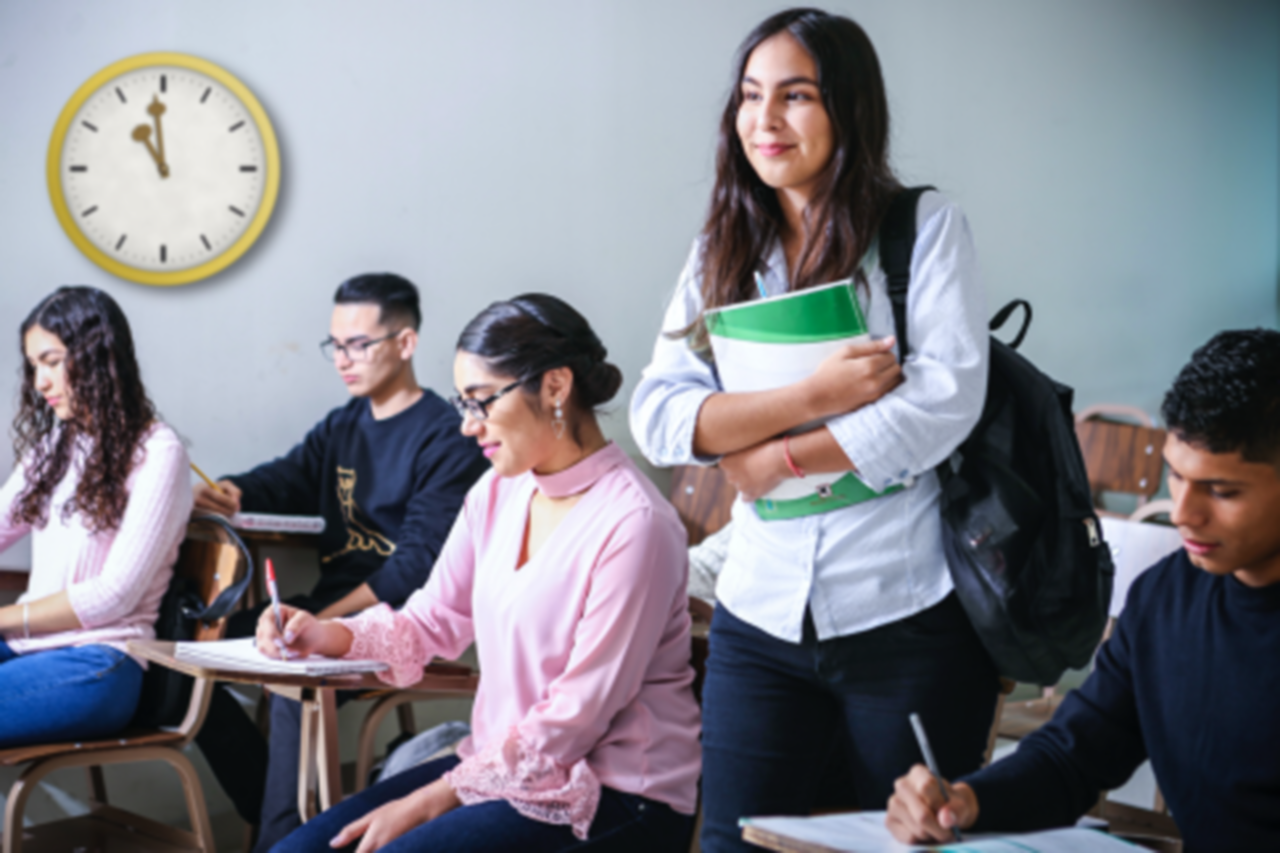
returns 10,59
